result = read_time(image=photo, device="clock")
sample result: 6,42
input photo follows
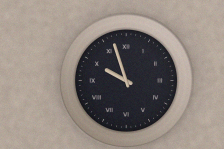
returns 9,57
